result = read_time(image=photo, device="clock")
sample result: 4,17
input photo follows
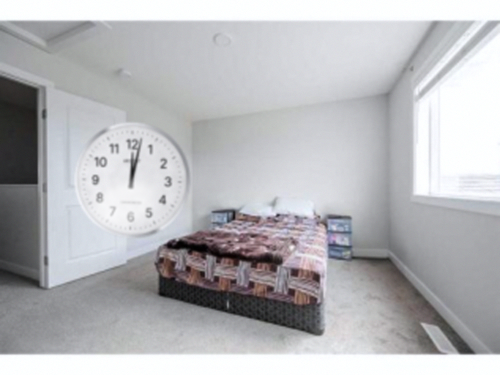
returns 12,02
